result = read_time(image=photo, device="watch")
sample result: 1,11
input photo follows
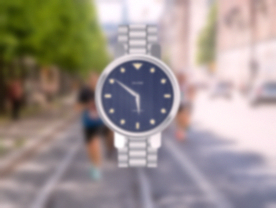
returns 5,51
